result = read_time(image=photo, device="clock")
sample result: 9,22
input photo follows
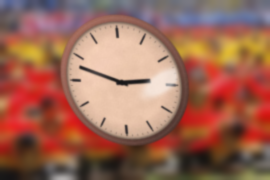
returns 2,48
